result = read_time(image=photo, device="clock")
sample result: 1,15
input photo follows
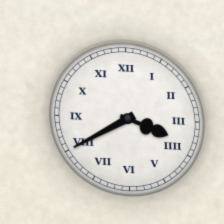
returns 3,40
